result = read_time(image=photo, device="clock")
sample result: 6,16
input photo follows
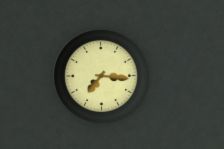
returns 7,16
